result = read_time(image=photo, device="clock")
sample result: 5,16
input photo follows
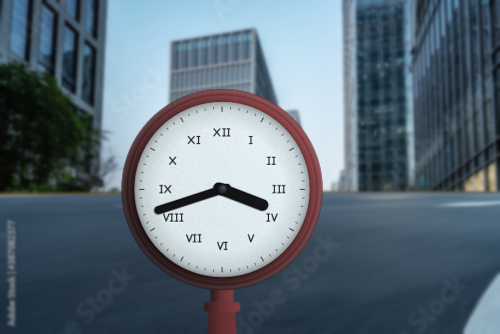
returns 3,42
